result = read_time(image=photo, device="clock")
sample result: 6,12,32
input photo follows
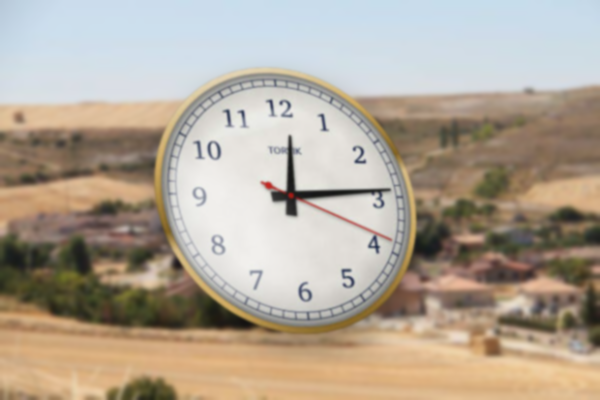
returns 12,14,19
